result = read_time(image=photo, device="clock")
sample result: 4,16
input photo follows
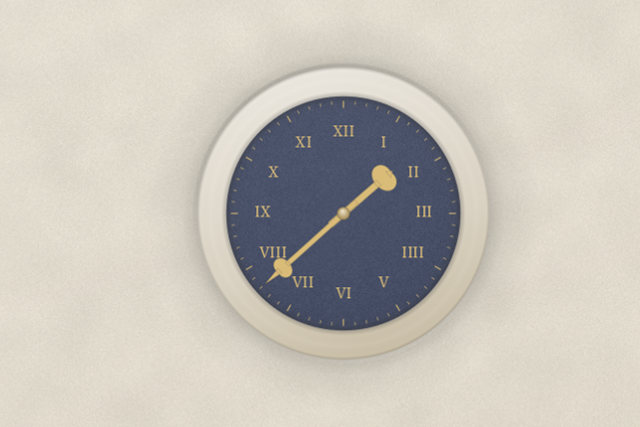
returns 1,38
